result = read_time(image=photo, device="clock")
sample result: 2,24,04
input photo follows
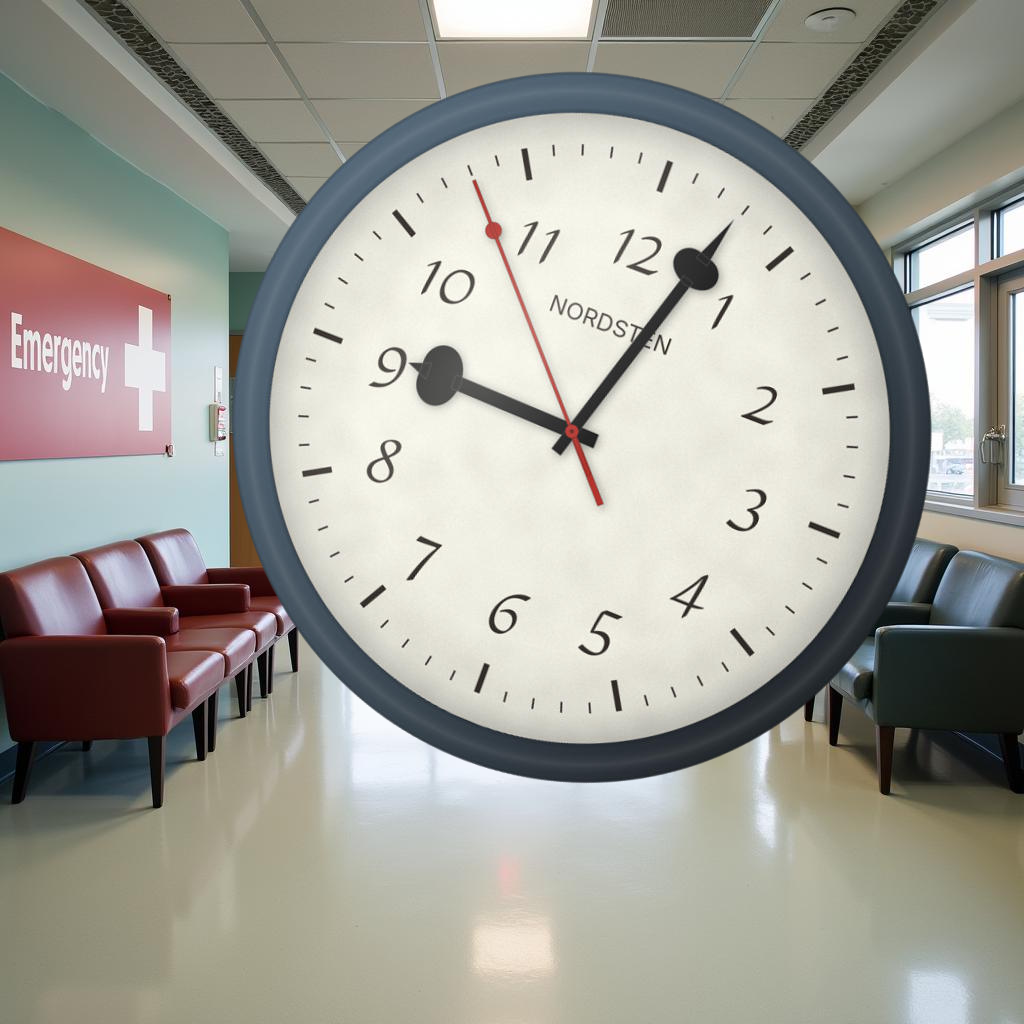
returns 9,02,53
